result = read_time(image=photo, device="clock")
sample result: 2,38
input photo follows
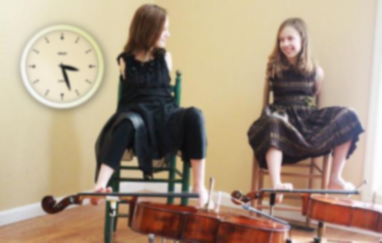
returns 3,27
